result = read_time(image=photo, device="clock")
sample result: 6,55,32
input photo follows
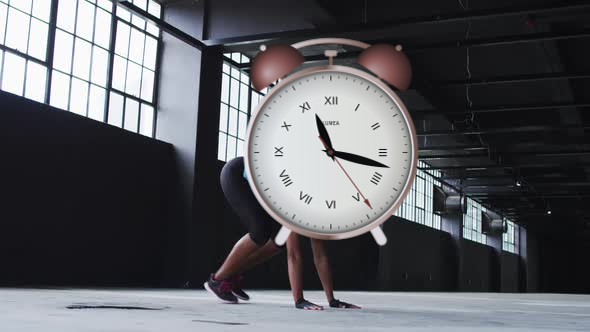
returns 11,17,24
